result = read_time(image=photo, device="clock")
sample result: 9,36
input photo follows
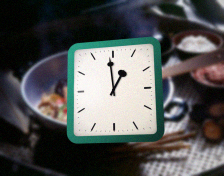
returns 12,59
